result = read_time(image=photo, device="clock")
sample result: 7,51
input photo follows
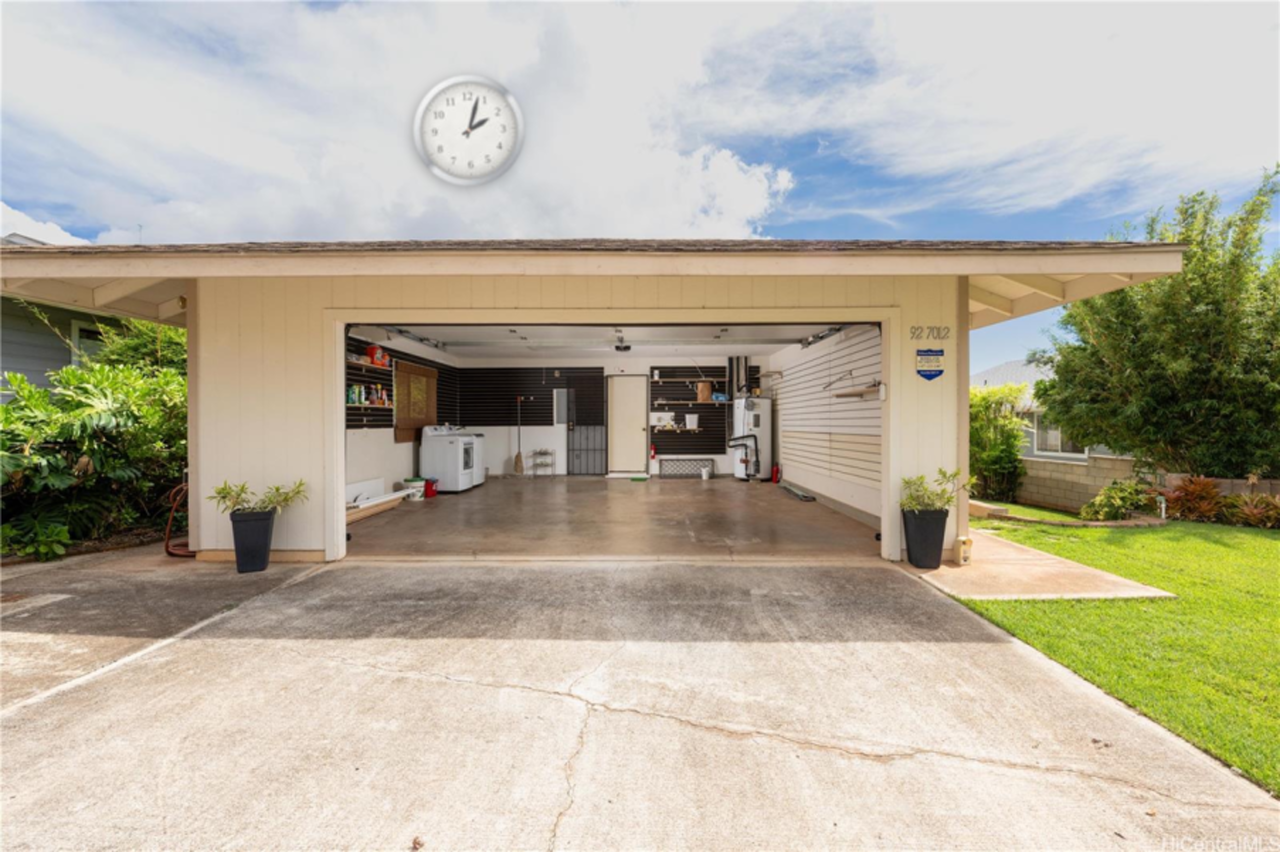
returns 2,03
